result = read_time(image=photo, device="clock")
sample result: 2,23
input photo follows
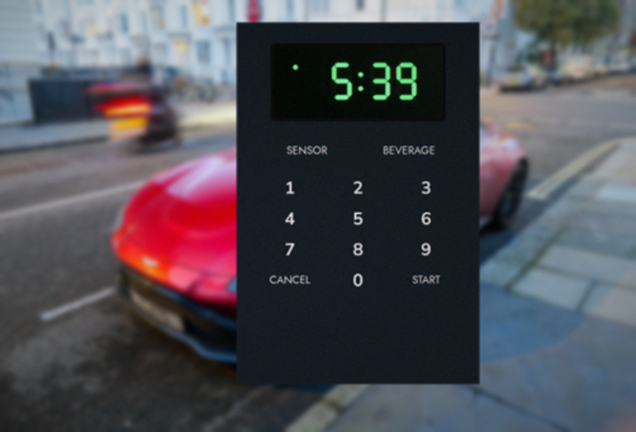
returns 5,39
